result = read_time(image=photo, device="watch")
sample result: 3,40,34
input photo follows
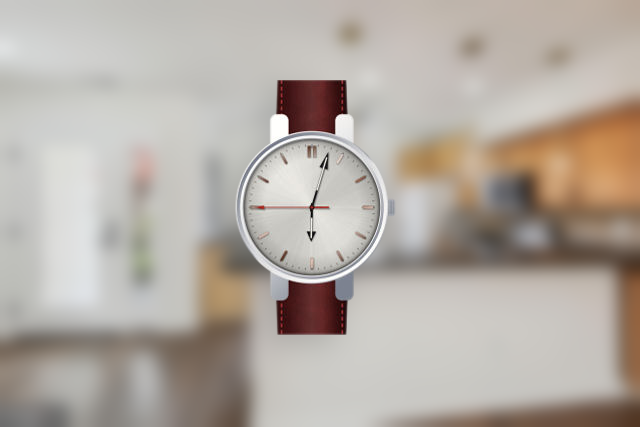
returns 6,02,45
